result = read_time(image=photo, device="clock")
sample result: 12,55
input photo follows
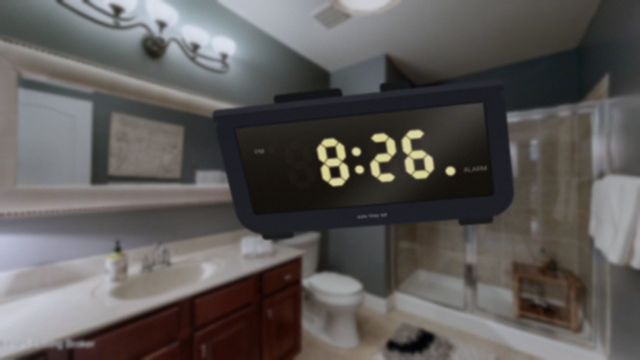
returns 8,26
